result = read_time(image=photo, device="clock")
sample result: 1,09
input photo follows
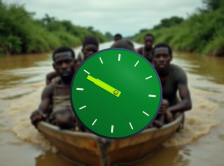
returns 9,49
